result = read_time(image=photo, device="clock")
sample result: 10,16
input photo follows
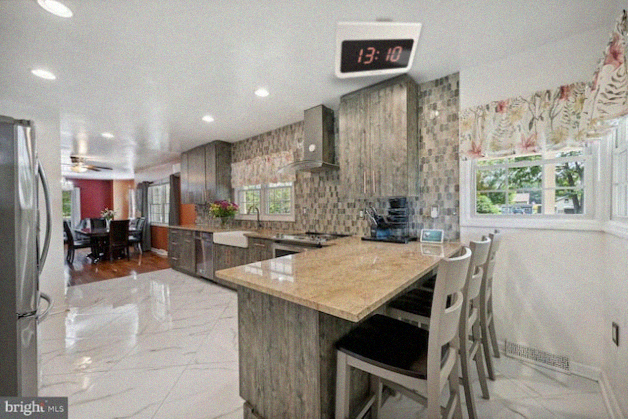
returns 13,10
